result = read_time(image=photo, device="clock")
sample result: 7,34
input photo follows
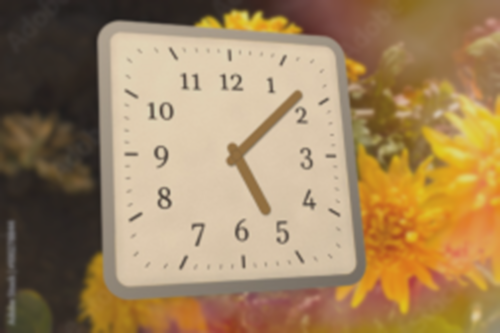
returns 5,08
